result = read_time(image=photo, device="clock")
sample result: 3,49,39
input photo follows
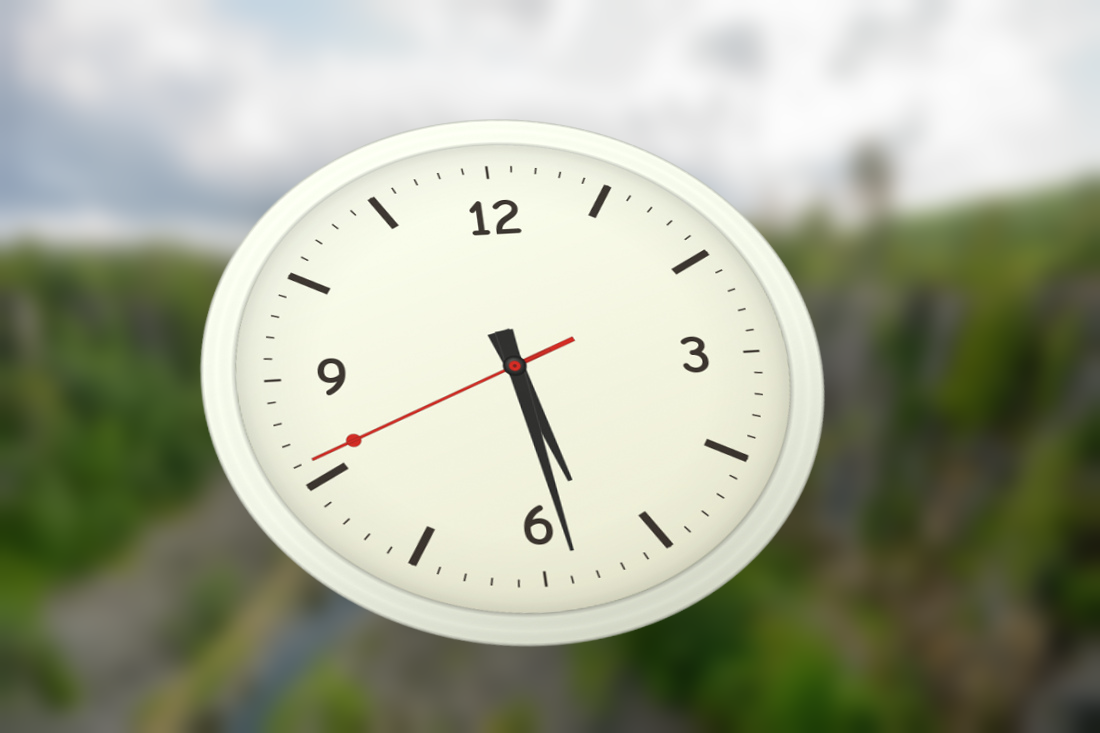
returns 5,28,41
